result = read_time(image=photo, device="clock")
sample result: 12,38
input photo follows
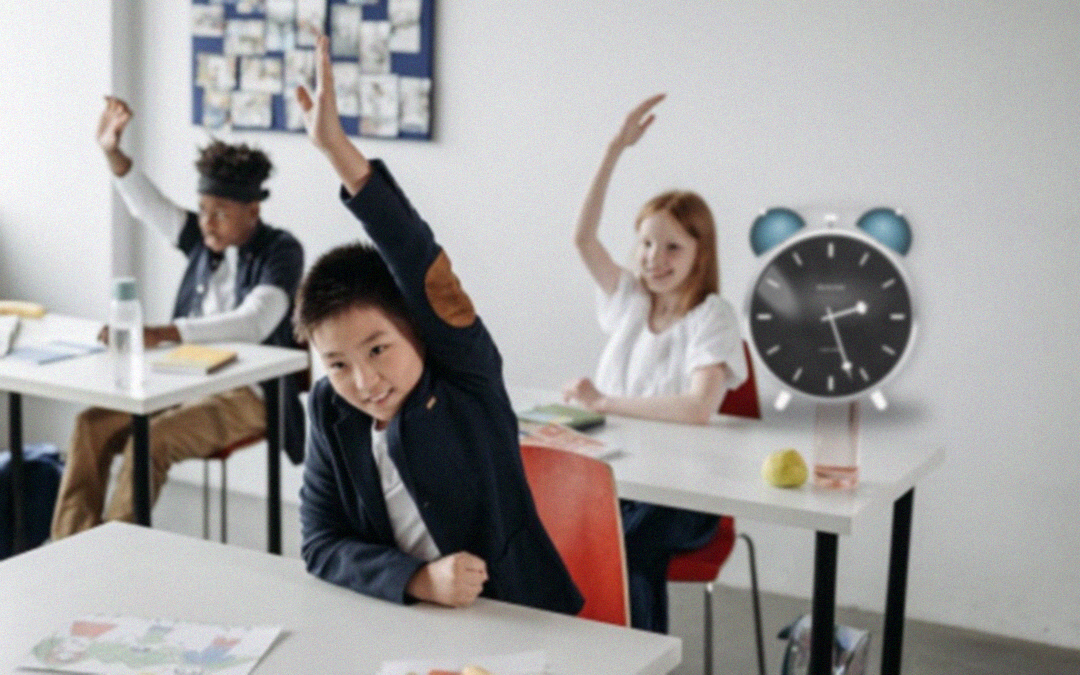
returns 2,27
